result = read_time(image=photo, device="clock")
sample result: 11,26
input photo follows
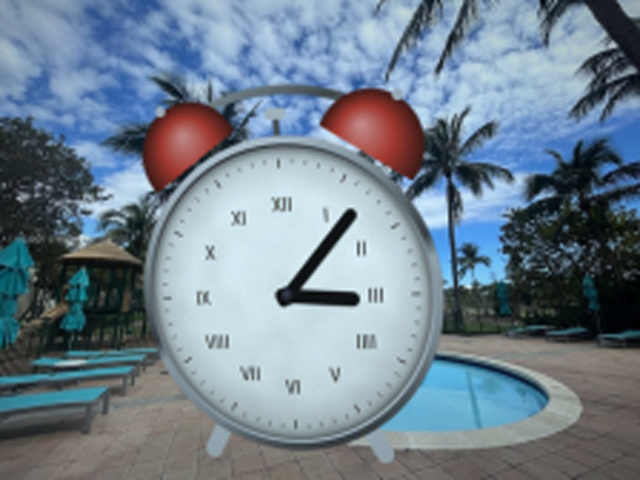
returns 3,07
